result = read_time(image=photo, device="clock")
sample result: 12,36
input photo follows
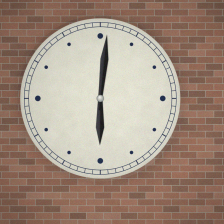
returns 6,01
